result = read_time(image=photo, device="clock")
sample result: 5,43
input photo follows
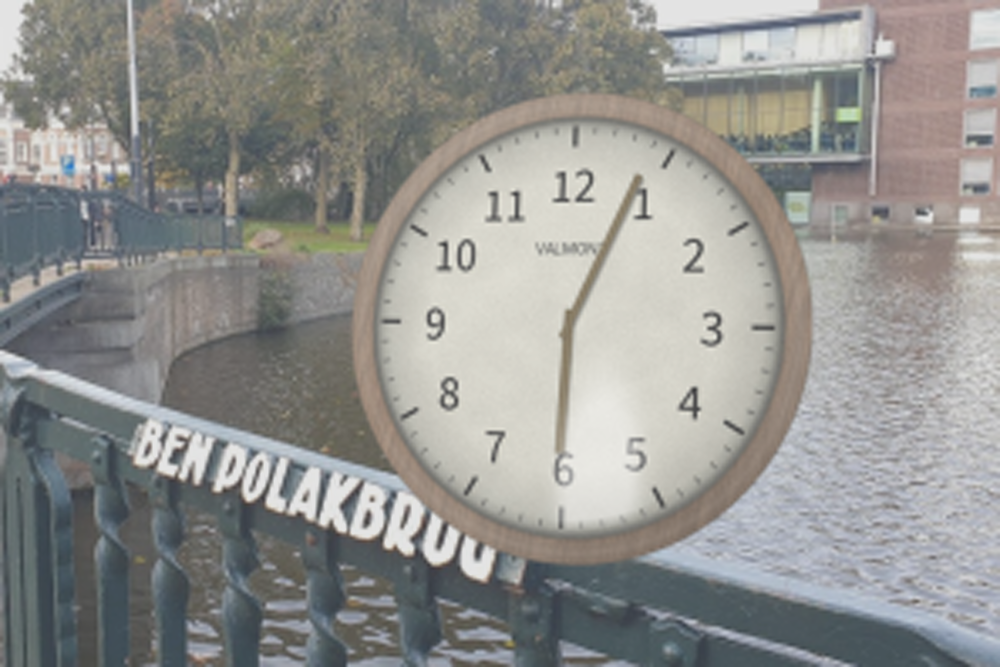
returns 6,04
